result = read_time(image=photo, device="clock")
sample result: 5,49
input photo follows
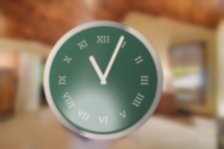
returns 11,04
